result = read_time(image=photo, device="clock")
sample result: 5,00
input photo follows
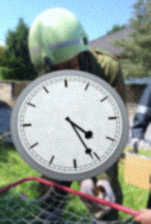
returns 4,26
